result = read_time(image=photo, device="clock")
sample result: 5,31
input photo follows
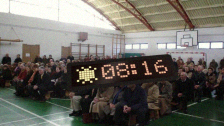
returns 8,16
